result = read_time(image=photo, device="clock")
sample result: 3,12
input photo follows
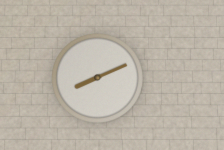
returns 8,11
